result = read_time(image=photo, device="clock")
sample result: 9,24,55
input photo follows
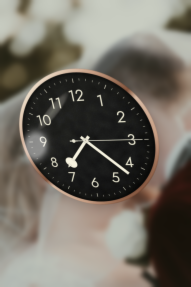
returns 7,22,15
